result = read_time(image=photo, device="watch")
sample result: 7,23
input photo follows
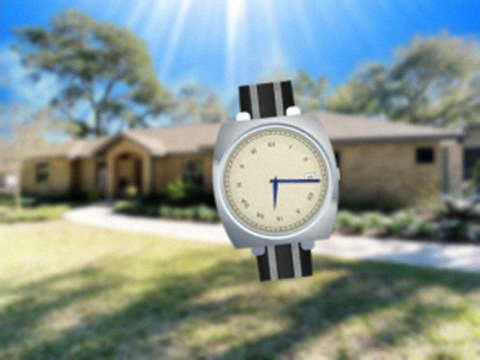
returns 6,16
